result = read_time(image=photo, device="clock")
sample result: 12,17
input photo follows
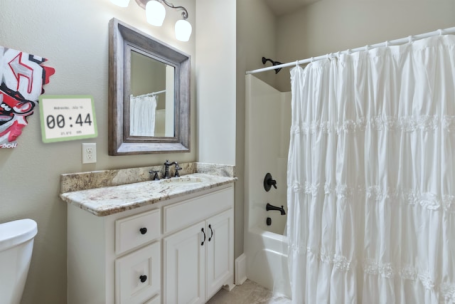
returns 0,44
